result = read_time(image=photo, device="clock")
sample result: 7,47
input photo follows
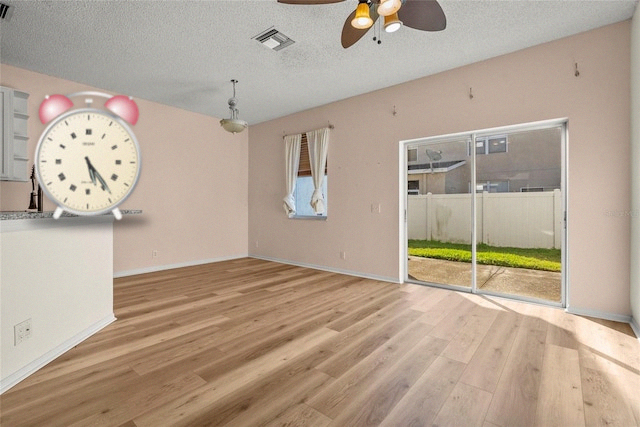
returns 5,24
